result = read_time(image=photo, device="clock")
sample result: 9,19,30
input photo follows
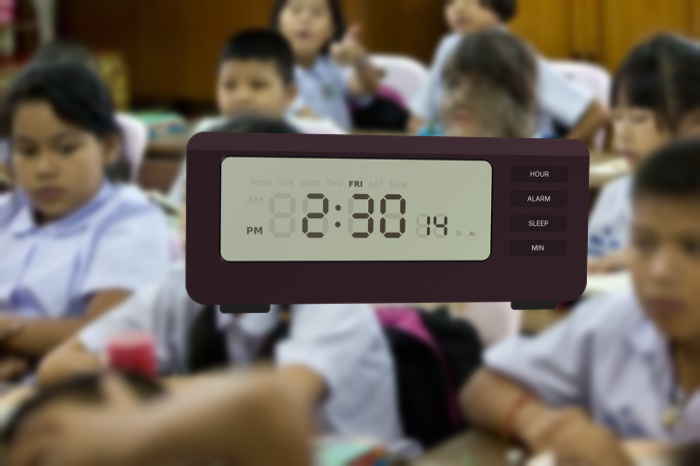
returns 2,30,14
